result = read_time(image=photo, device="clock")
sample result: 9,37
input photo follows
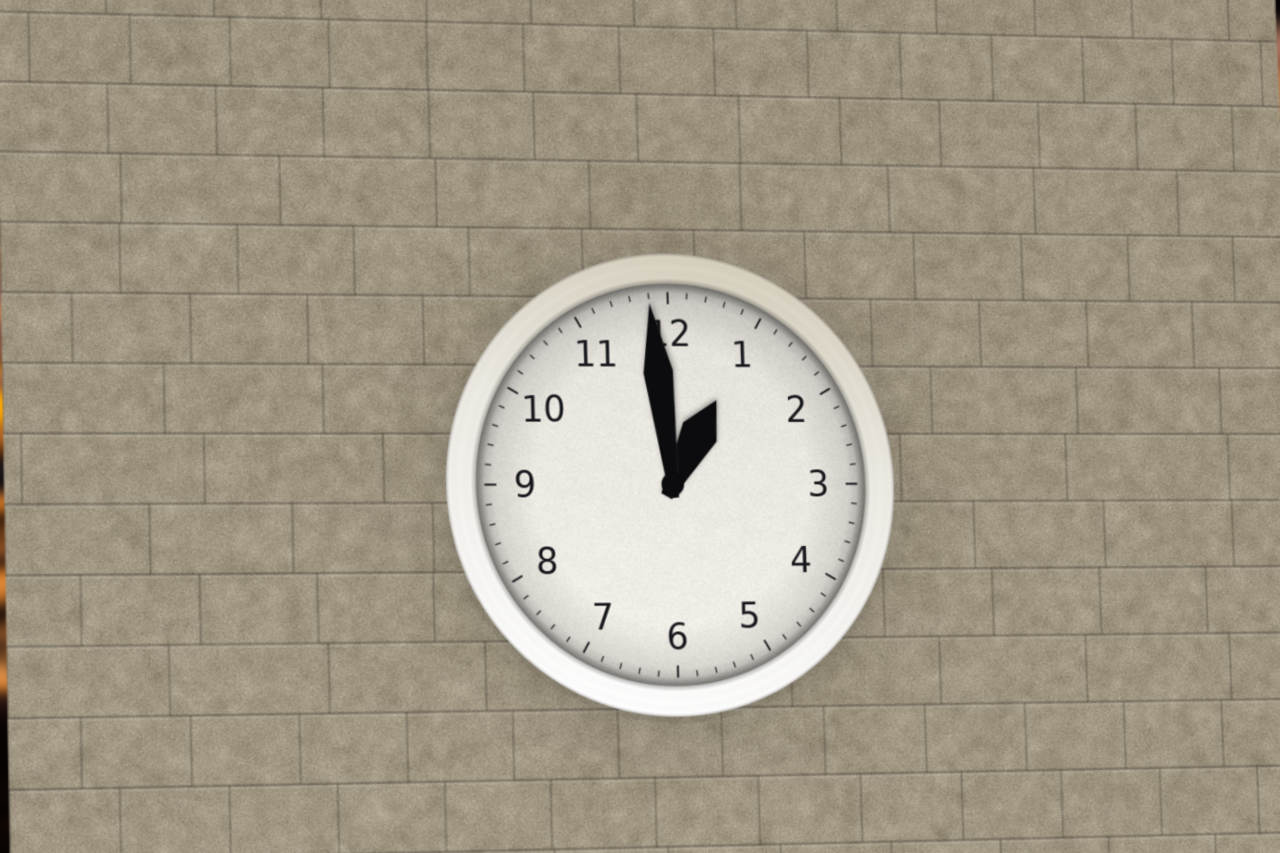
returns 12,59
